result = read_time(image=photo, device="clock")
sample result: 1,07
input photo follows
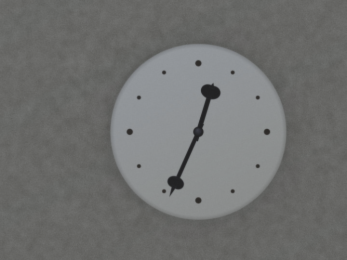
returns 12,34
